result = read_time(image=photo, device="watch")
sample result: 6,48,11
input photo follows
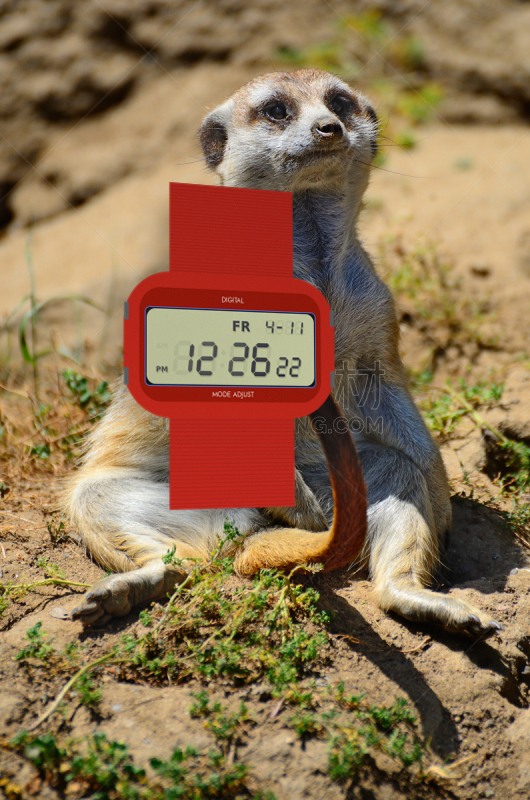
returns 12,26,22
